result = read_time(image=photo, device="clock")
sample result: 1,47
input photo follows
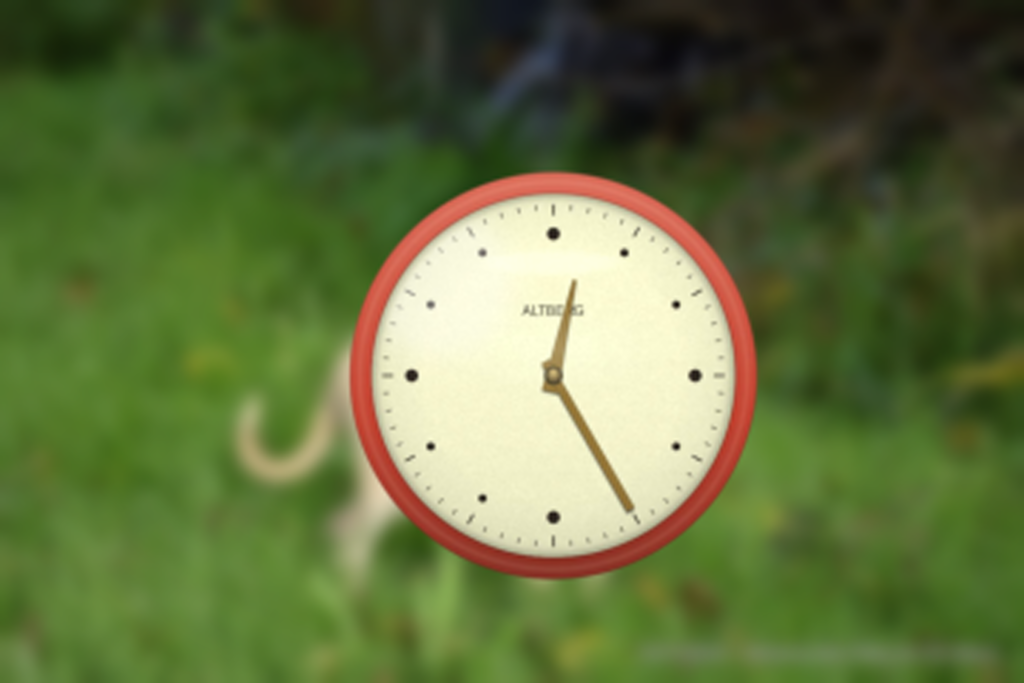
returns 12,25
